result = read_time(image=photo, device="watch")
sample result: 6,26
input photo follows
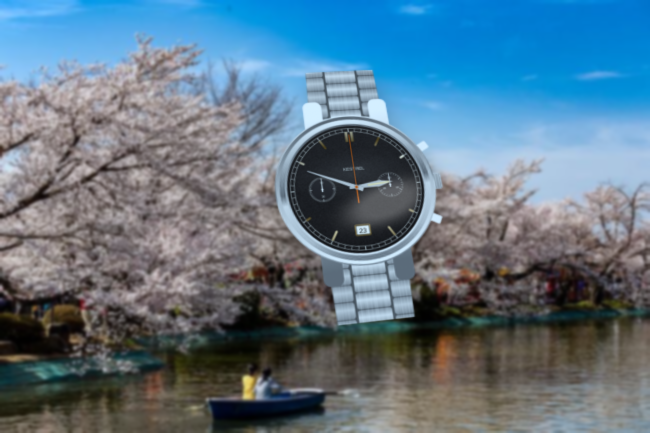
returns 2,49
